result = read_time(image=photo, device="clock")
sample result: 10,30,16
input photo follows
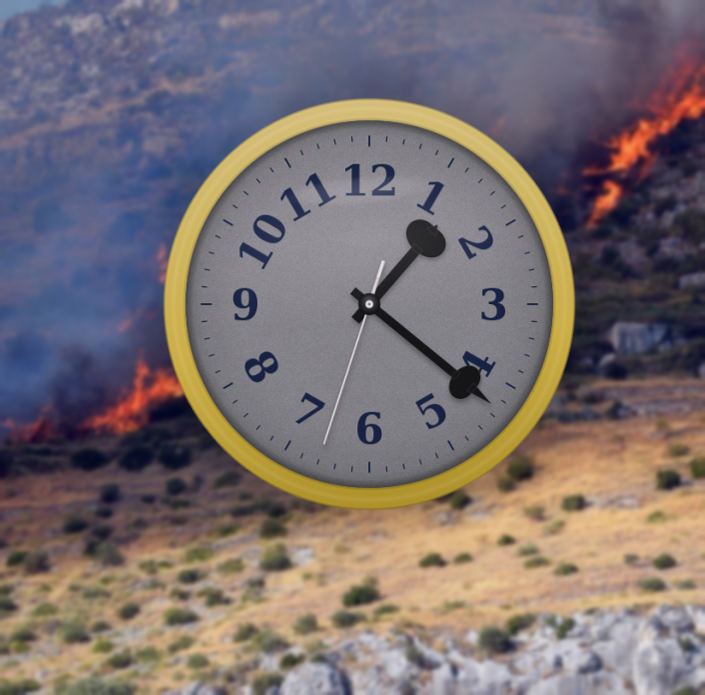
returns 1,21,33
